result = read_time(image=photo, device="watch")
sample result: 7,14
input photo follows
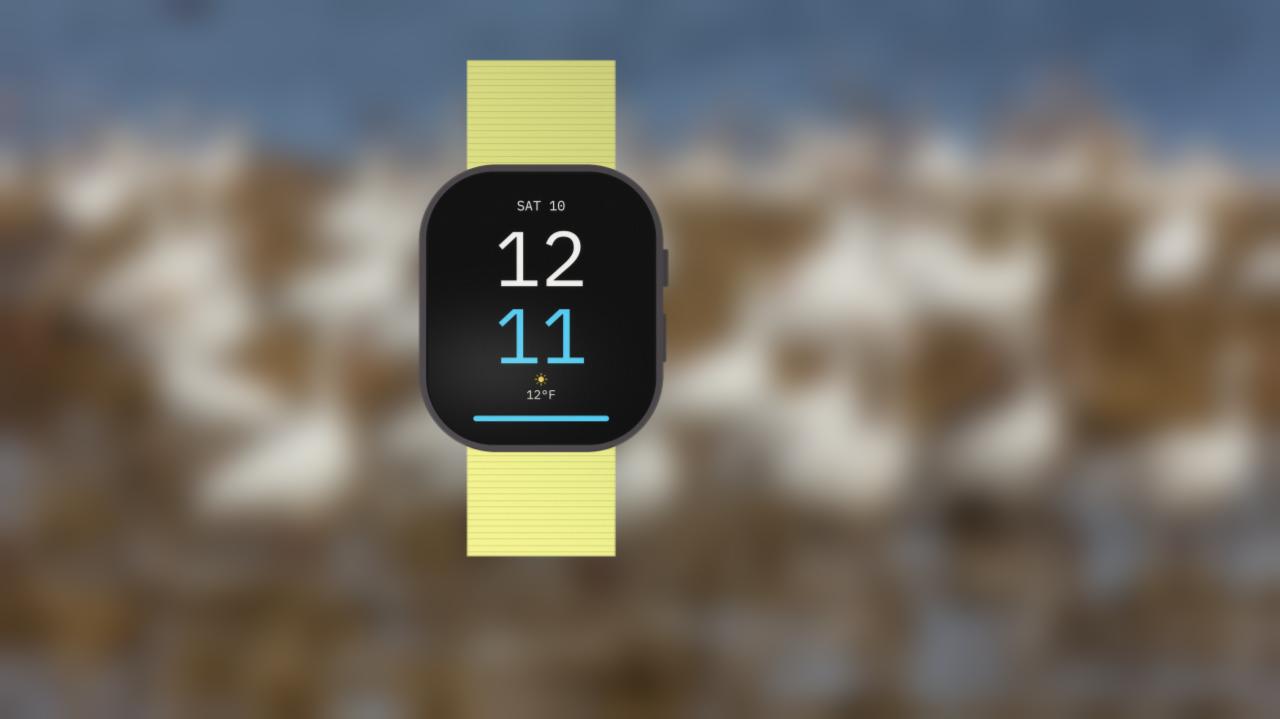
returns 12,11
